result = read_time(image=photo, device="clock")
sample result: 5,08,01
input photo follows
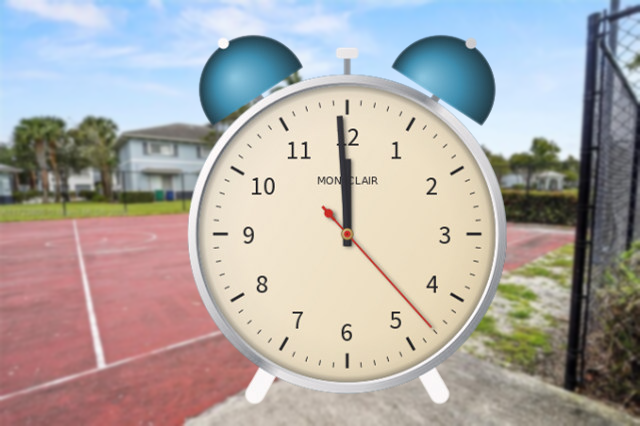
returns 11,59,23
